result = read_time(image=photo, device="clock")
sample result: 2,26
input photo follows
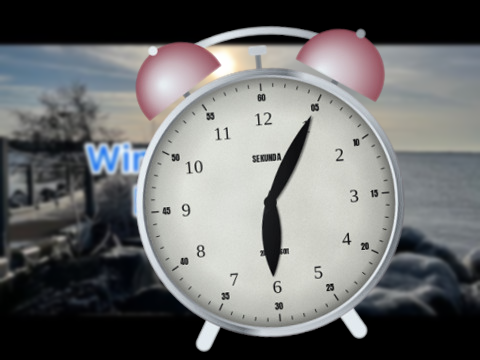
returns 6,05
